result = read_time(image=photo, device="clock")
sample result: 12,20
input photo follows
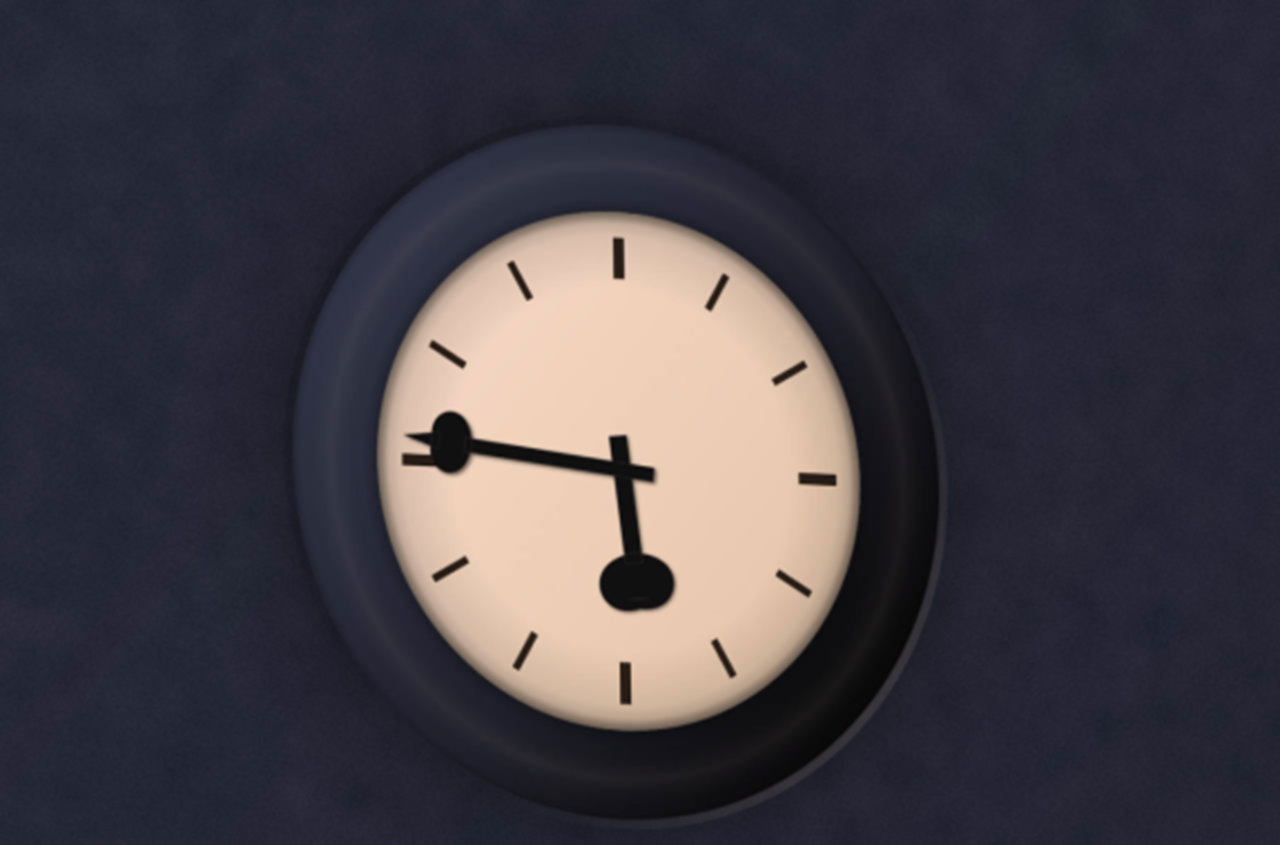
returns 5,46
